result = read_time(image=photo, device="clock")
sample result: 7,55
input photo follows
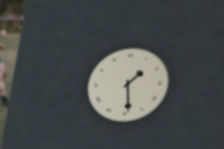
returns 1,29
